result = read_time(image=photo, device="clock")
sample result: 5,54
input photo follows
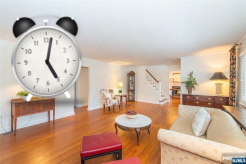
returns 5,02
